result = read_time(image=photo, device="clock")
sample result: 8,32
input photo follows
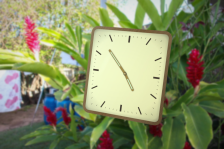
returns 4,53
